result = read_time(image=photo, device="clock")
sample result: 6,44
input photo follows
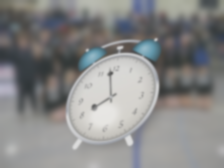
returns 7,58
